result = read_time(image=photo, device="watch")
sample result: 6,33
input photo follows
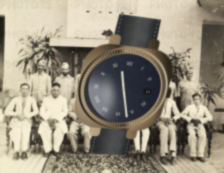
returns 11,27
